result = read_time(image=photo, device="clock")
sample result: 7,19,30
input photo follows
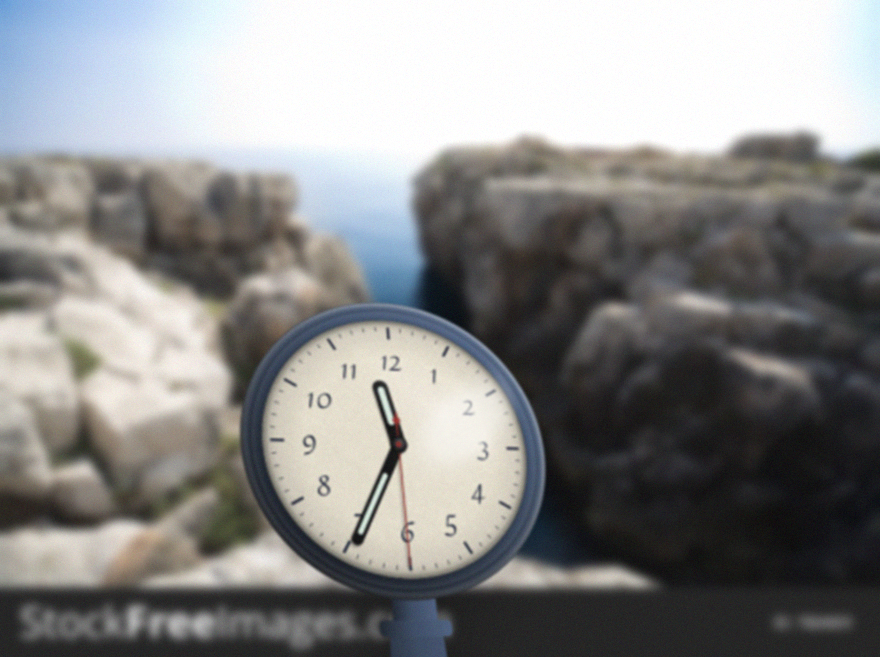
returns 11,34,30
